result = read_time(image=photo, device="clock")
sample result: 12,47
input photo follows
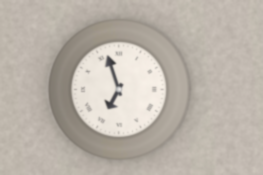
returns 6,57
